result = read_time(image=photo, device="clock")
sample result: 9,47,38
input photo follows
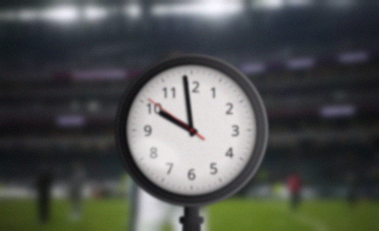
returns 9,58,51
